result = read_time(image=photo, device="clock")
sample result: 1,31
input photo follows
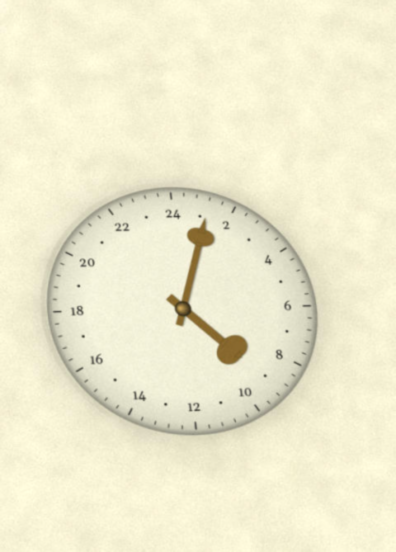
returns 9,03
